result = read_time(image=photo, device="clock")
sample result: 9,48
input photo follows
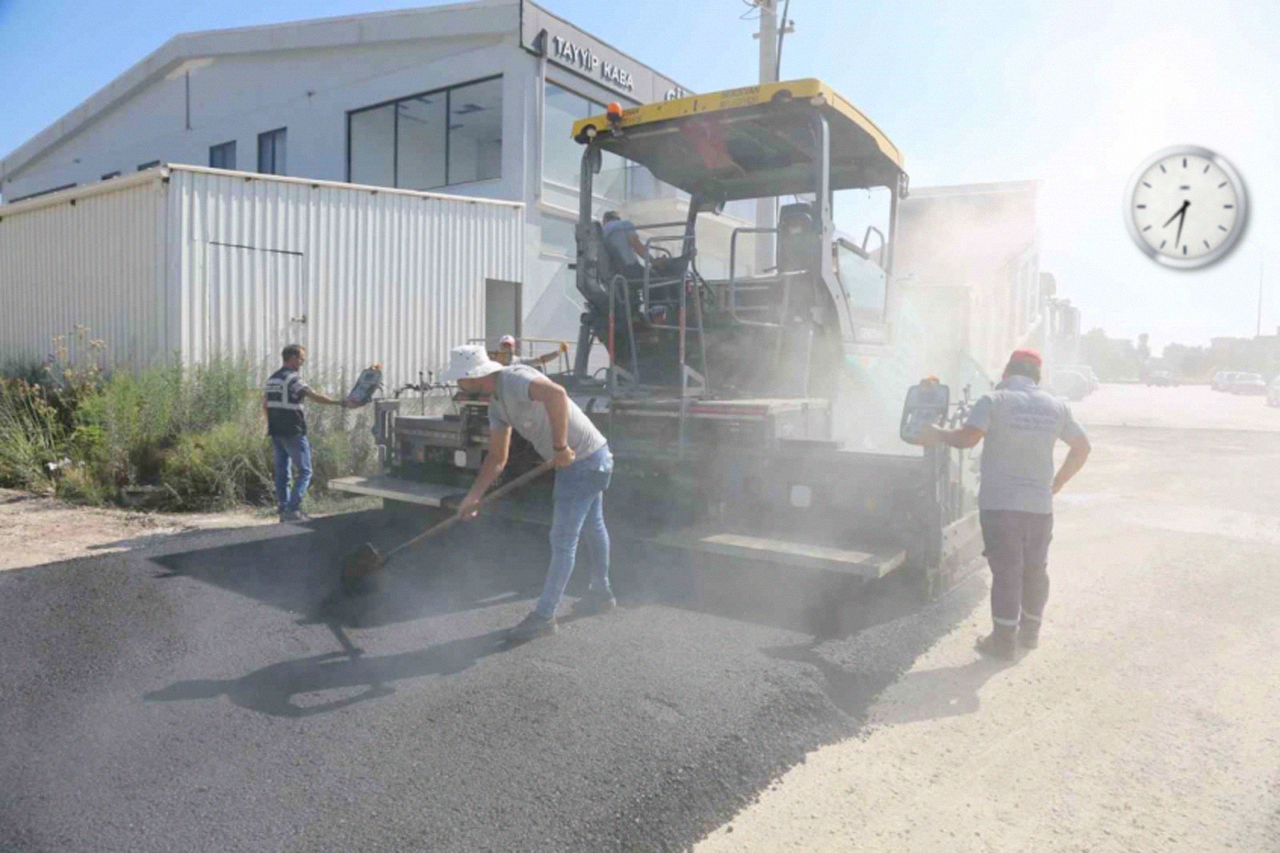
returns 7,32
